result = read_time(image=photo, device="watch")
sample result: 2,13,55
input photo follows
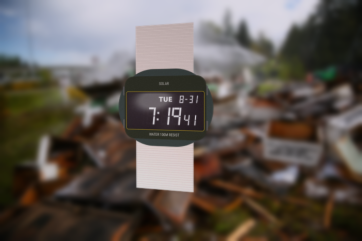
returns 7,19,41
